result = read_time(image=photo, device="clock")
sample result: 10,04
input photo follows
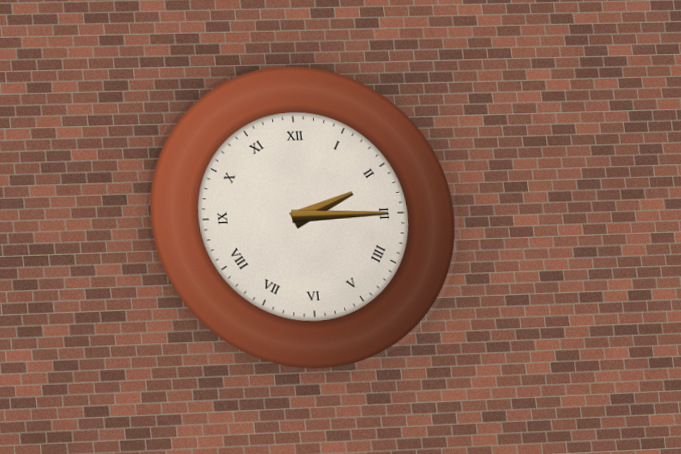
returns 2,15
